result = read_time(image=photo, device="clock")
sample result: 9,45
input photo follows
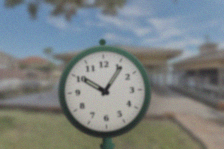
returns 10,06
